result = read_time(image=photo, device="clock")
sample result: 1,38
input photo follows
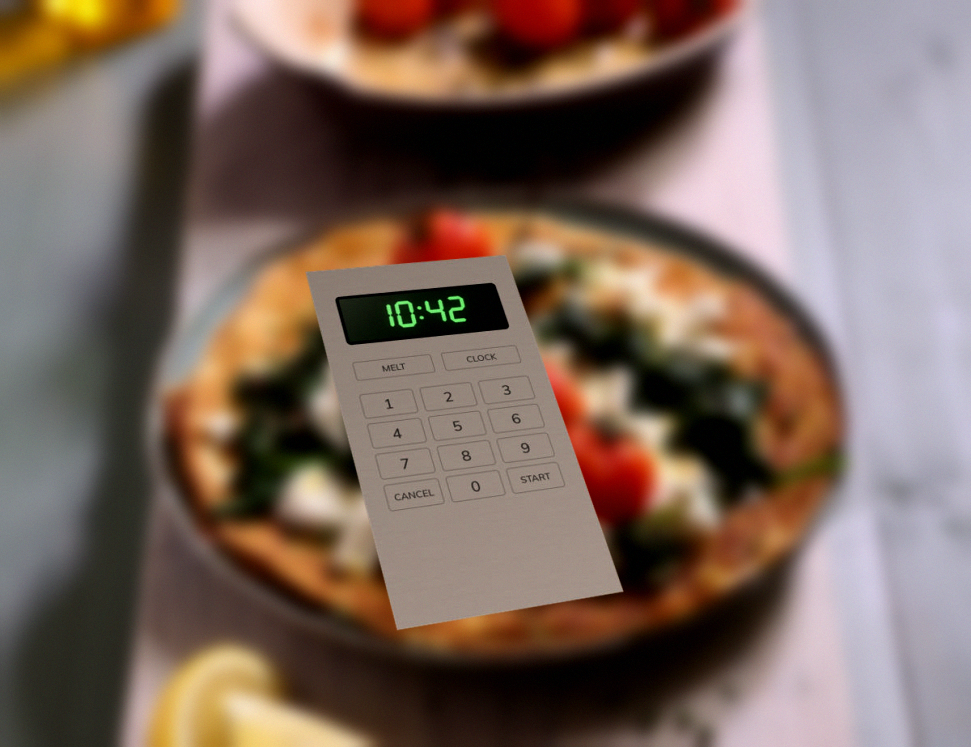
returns 10,42
